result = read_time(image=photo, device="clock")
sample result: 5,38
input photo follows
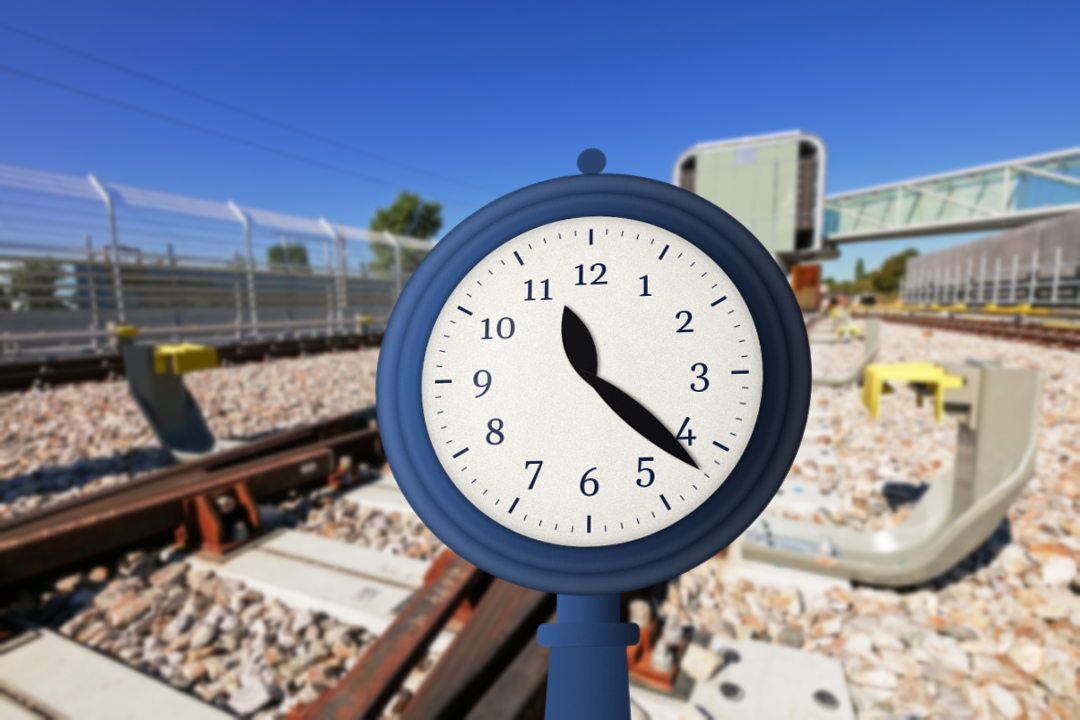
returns 11,22
